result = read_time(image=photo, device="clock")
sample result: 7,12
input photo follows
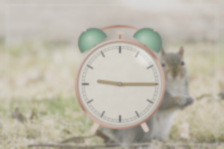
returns 9,15
